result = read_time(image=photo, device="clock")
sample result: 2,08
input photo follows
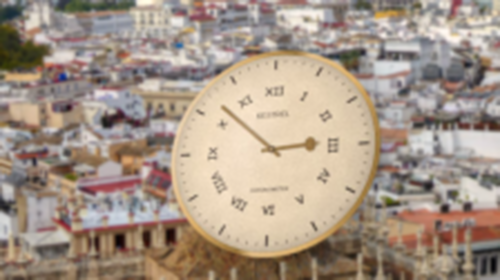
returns 2,52
